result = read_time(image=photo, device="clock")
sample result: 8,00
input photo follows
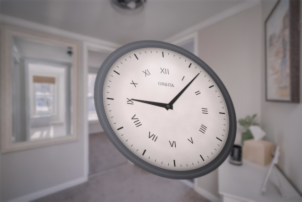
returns 9,07
